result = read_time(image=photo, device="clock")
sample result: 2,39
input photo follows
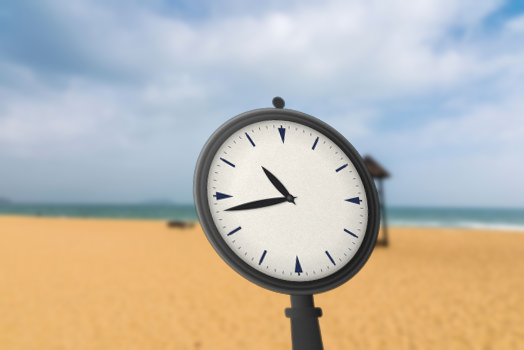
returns 10,43
